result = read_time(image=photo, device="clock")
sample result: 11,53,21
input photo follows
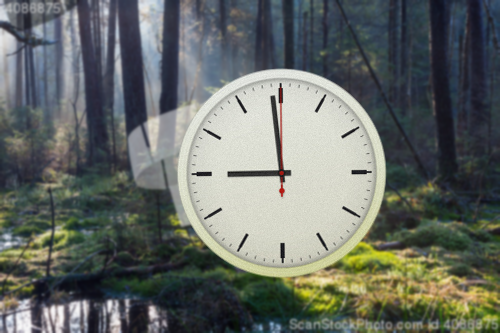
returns 8,59,00
